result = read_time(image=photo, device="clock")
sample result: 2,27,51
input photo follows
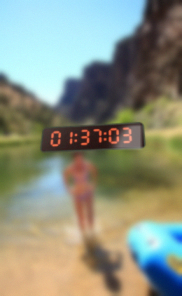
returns 1,37,03
